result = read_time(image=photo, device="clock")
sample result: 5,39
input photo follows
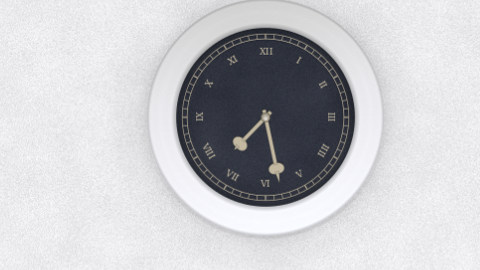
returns 7,28
